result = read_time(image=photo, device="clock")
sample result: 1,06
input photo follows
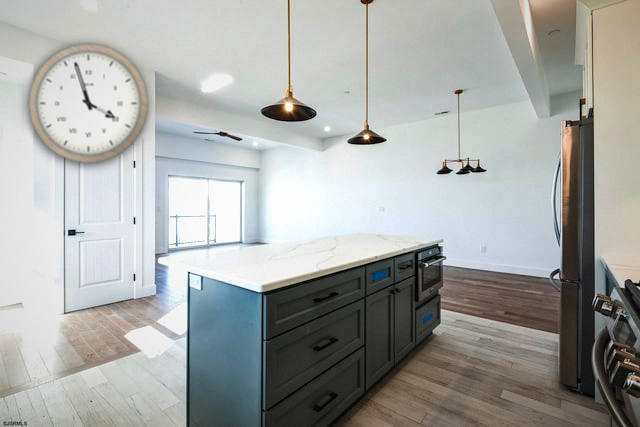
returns 3,57
